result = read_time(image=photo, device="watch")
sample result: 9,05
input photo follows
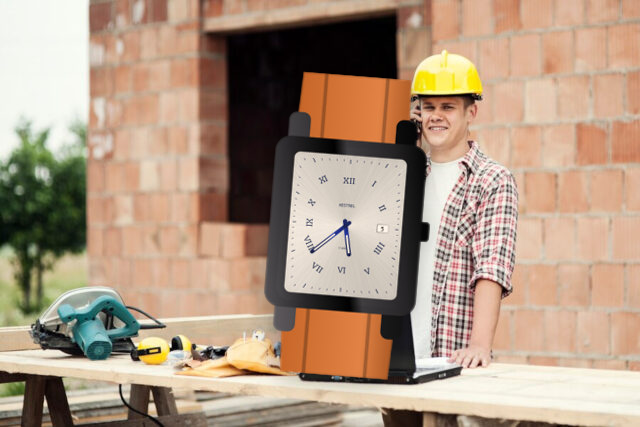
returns 5,38
